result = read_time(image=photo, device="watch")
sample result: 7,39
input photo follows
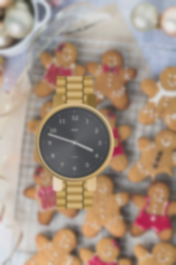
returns 3,48
